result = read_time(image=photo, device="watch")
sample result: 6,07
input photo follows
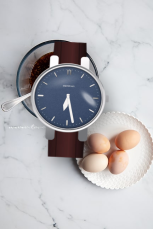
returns 6,28
